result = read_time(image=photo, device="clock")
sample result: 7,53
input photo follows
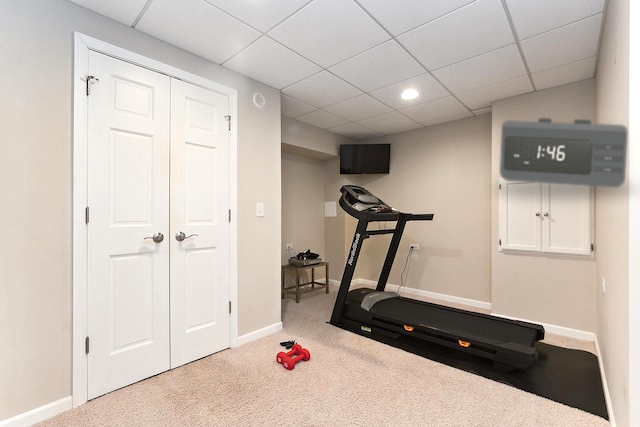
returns 1,46
